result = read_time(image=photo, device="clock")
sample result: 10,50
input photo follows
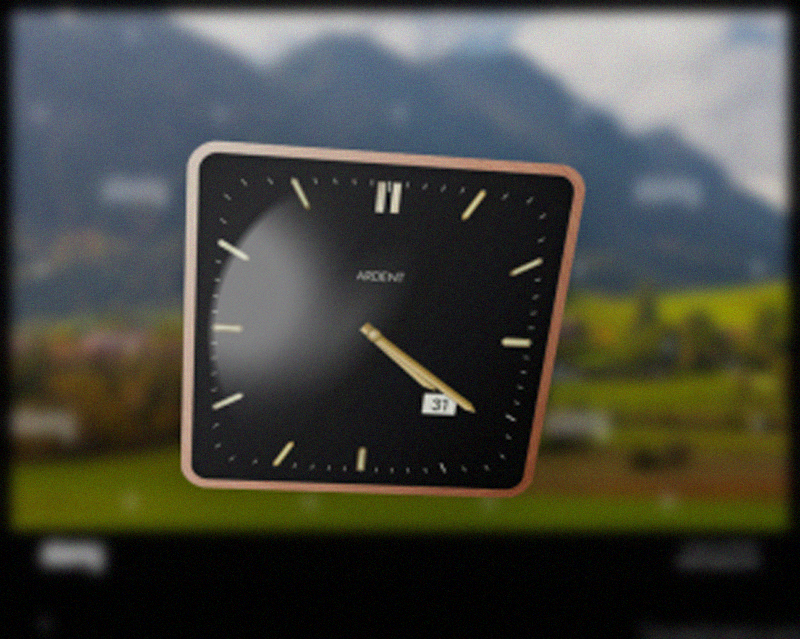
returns 4,21
